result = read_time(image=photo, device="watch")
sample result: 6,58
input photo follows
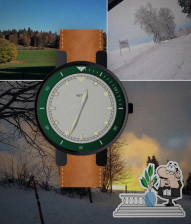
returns 12,34
